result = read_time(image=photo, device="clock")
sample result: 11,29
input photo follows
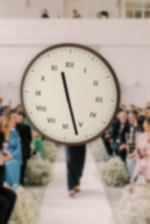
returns 11,27
